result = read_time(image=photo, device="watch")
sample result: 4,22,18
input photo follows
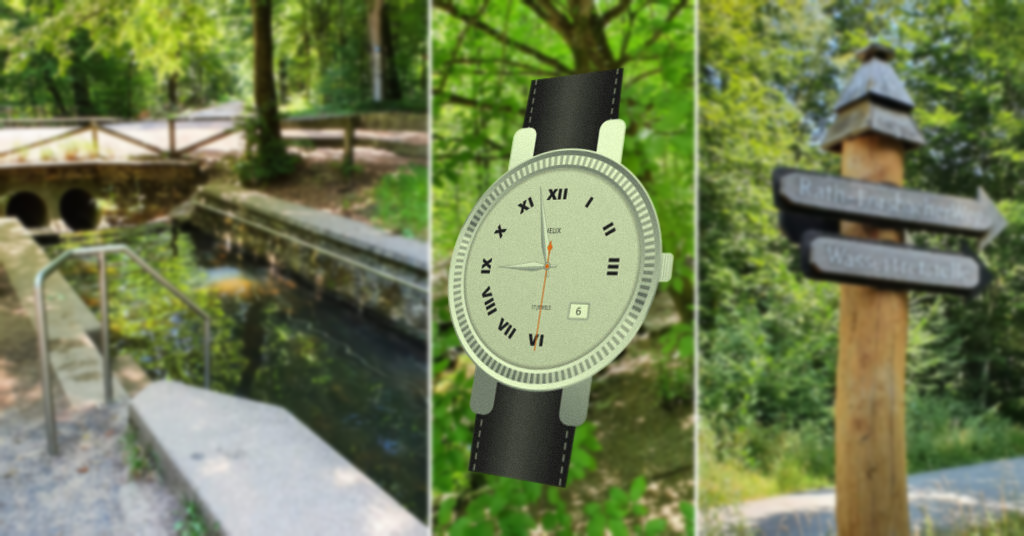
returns 8,57,30
